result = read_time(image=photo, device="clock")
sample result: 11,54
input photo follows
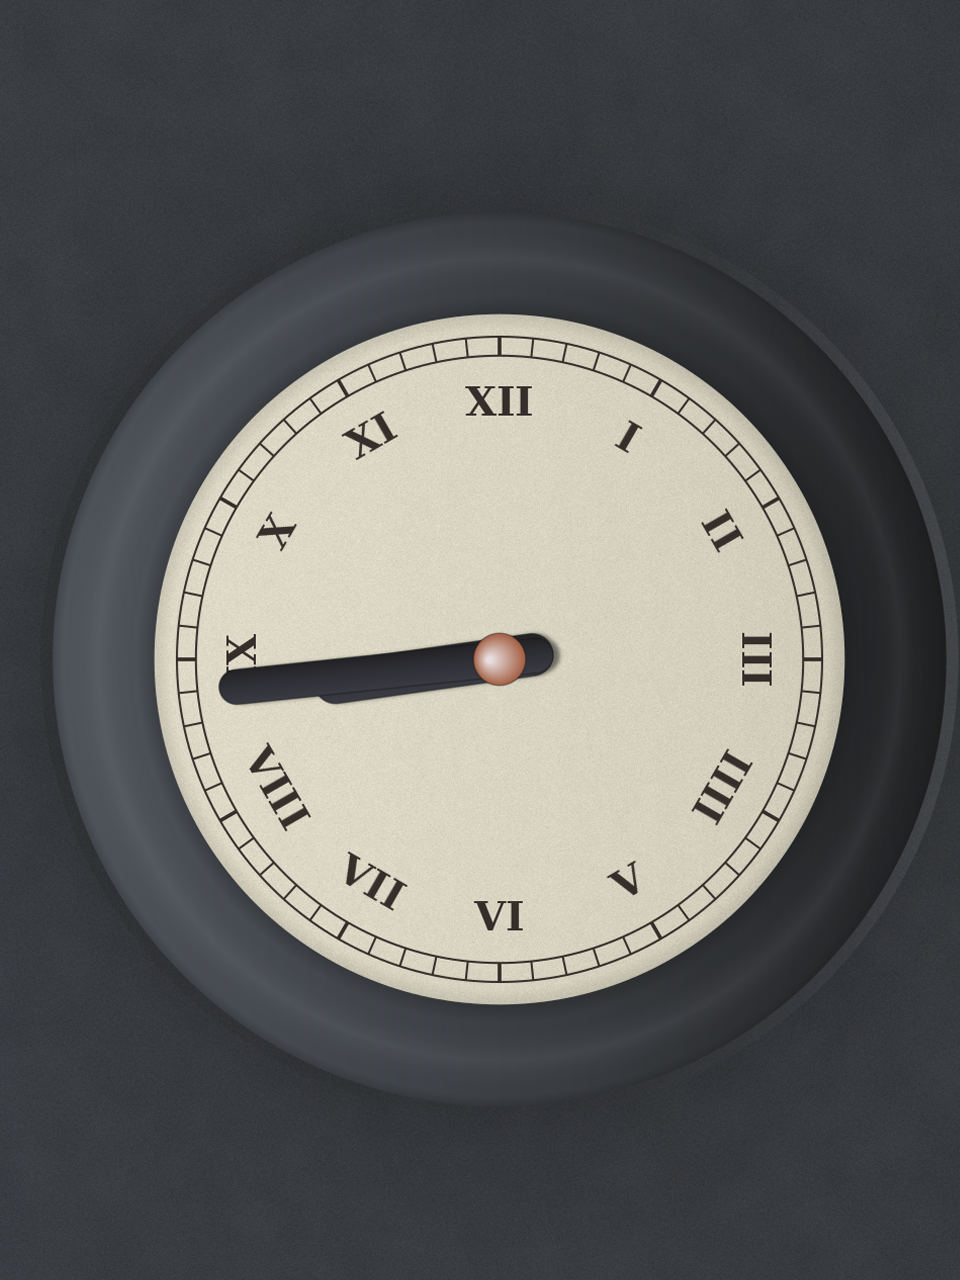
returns 8,44
